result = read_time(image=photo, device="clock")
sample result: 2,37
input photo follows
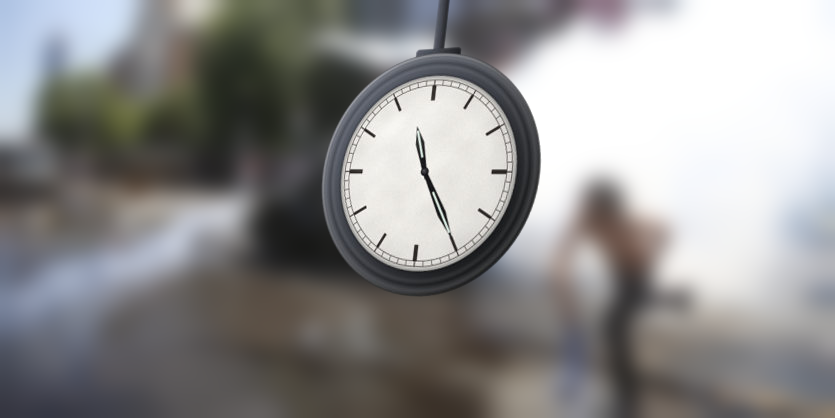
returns 11,25
